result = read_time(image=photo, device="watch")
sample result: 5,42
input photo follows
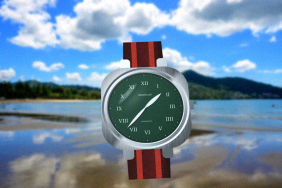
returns 1,37
